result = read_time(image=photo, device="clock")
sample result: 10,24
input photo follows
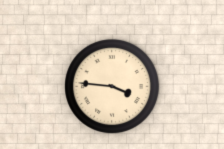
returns 3,46
